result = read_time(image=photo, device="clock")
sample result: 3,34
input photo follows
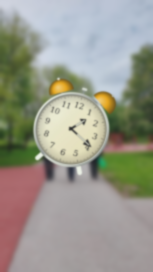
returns 1,19
